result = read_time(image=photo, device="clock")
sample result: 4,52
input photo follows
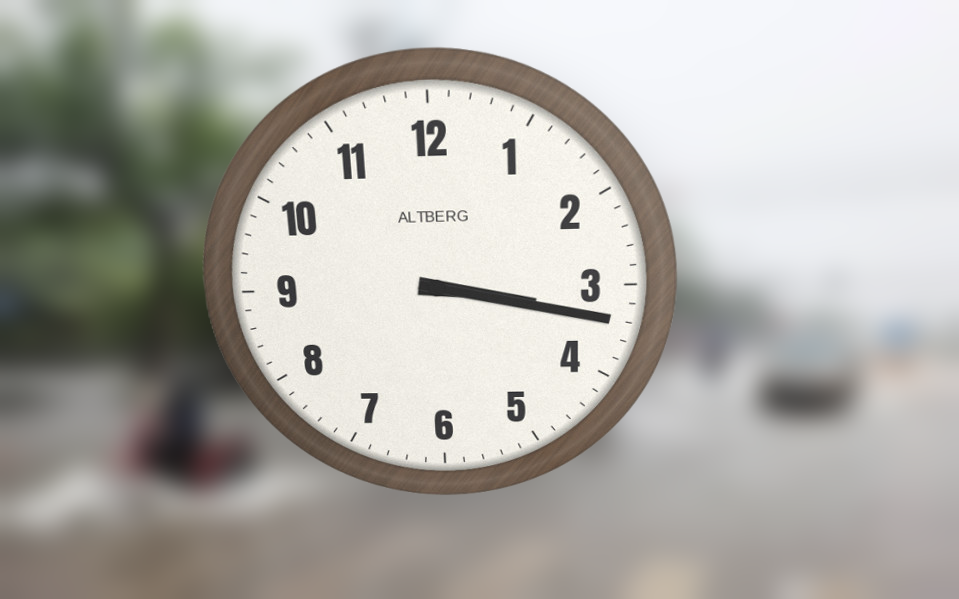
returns 3,17
